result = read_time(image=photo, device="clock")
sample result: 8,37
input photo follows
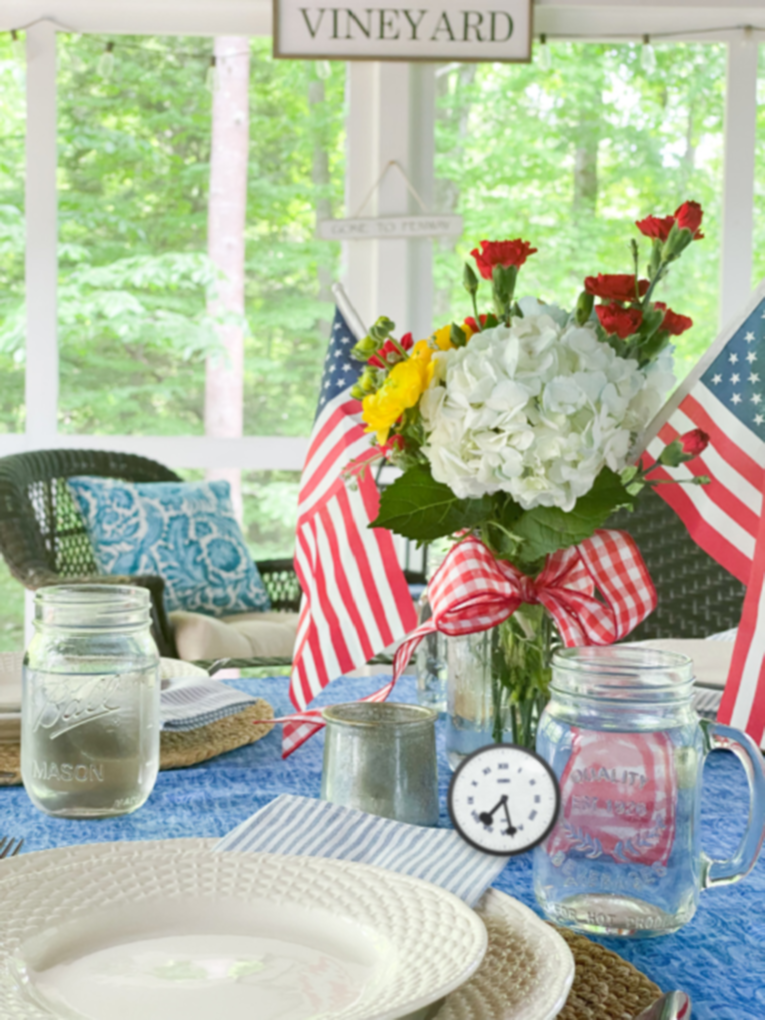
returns 7,28
